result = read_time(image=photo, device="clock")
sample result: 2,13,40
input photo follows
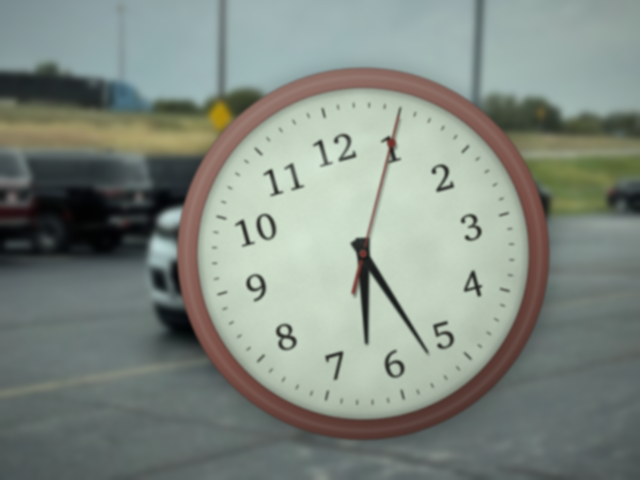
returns 6,27,05
